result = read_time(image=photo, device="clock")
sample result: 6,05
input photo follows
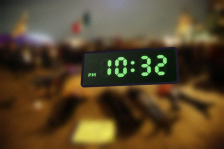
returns 10,32
